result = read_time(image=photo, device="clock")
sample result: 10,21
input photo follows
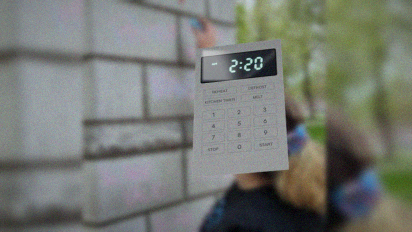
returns 2,20
